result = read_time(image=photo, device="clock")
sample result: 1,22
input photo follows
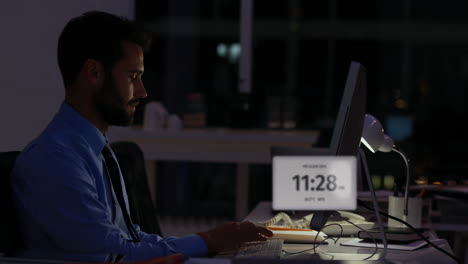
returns 11,28
